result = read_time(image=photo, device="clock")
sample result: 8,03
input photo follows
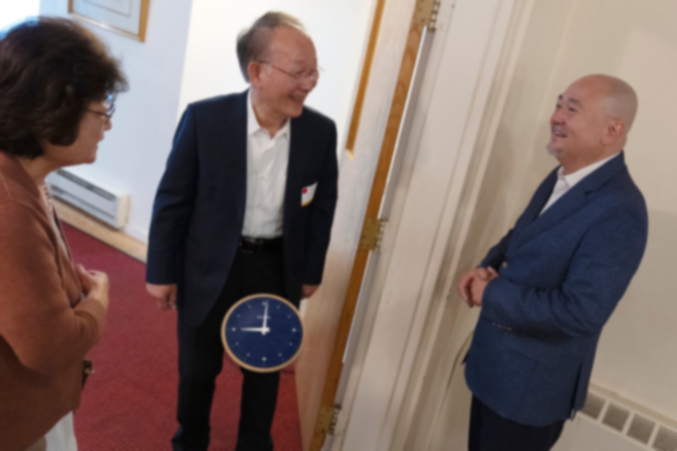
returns 9,01
